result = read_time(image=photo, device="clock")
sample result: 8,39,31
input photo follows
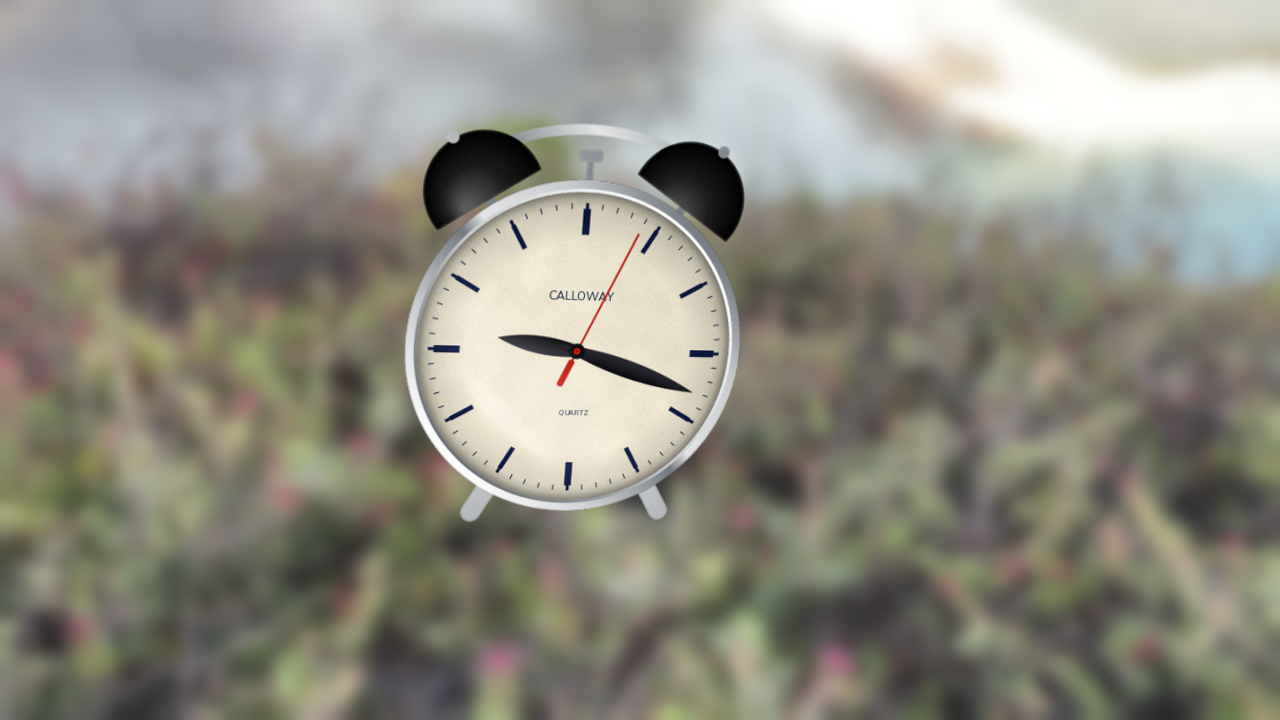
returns 9,18,04
